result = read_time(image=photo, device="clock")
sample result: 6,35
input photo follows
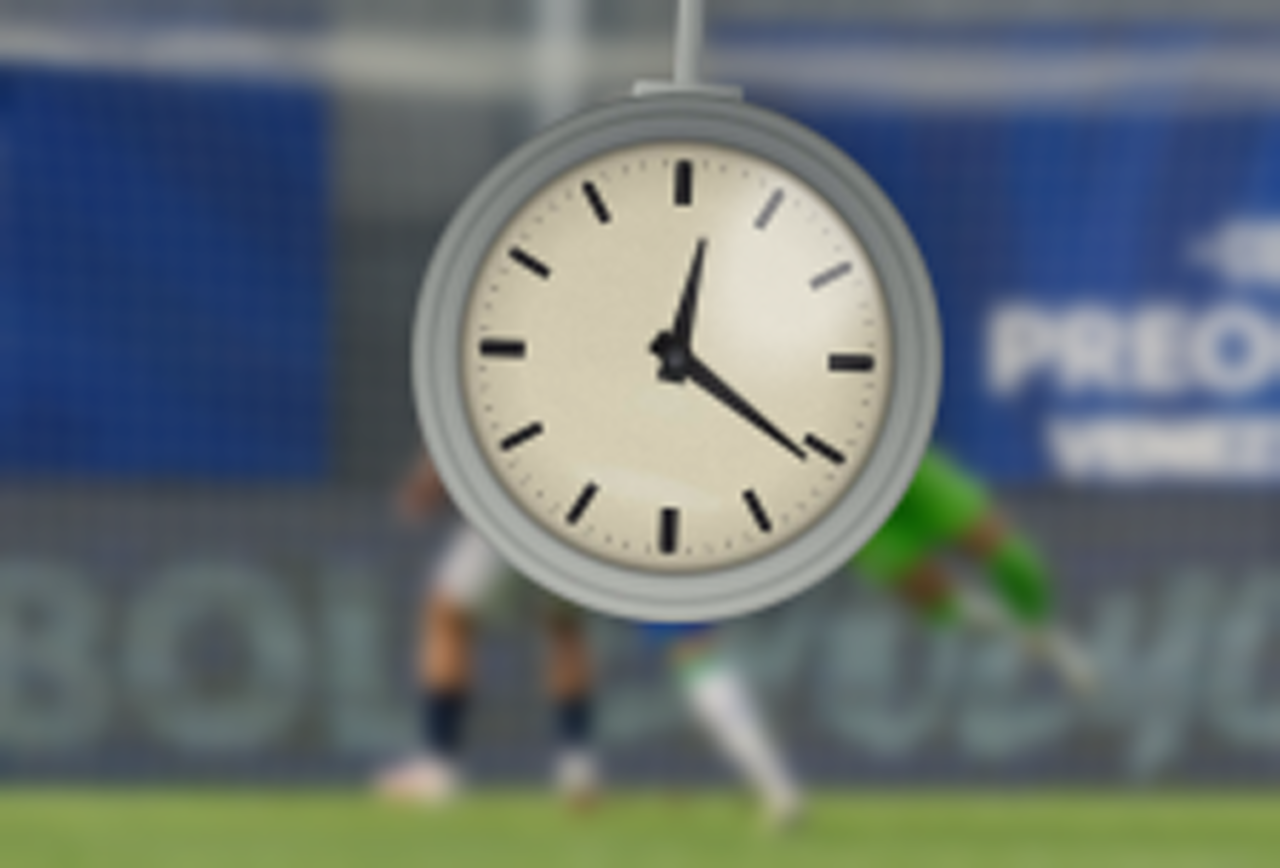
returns 12,21
